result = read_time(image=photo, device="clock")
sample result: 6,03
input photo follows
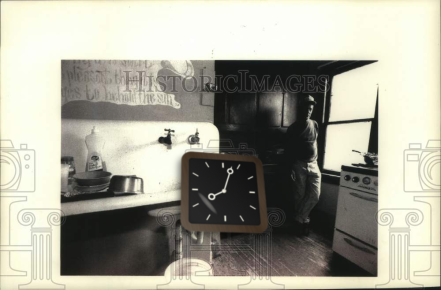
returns 8,03
